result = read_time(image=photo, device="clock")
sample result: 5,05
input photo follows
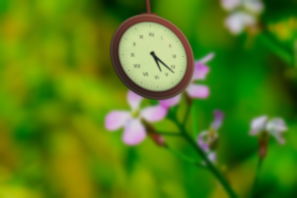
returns 5,22
